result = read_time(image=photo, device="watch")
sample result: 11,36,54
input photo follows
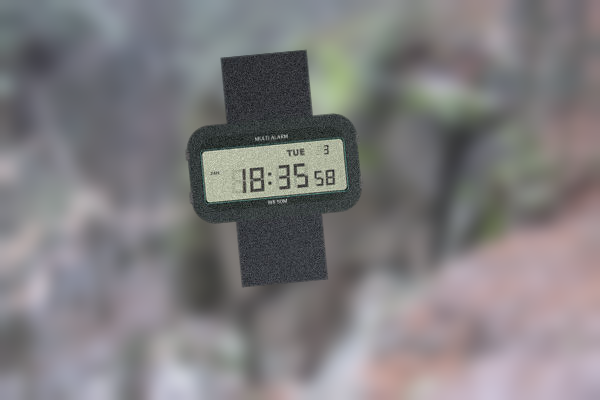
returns 18,35,58
